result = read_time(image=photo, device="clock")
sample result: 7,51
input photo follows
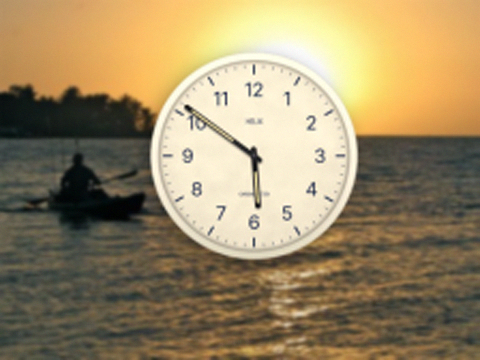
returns 5,51
